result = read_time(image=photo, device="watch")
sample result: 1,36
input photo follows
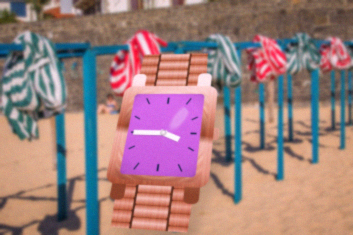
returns 3,45
